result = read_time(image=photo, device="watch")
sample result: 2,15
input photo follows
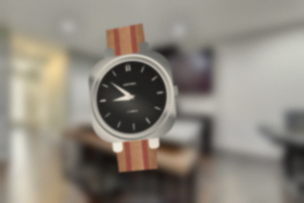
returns 8,52
